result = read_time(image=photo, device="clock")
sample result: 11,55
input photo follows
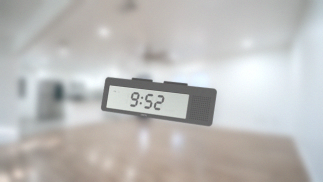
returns 9,52
